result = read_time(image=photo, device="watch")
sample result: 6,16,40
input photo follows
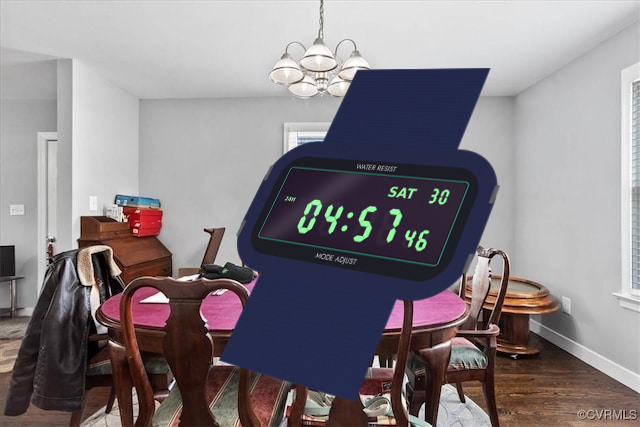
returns 4,57,46
